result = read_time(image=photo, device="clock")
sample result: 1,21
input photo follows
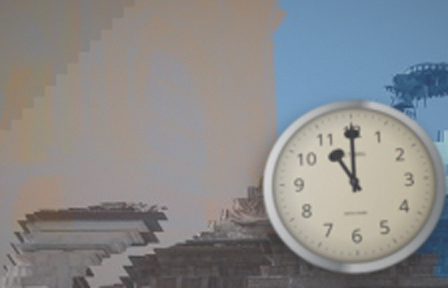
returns 11,00
